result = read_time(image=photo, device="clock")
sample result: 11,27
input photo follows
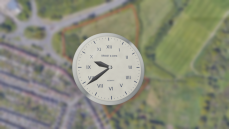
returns 9,39
